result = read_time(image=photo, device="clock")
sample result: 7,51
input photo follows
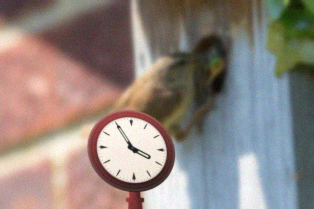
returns 3,55
